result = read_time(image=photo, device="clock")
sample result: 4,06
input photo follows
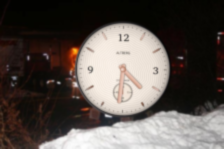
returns 4,31
